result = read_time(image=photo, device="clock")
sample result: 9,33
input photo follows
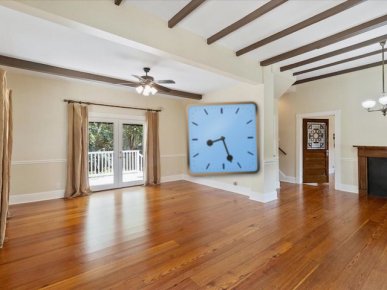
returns 8,27
